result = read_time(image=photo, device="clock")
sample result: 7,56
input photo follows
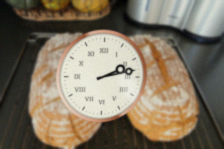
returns 2,13
